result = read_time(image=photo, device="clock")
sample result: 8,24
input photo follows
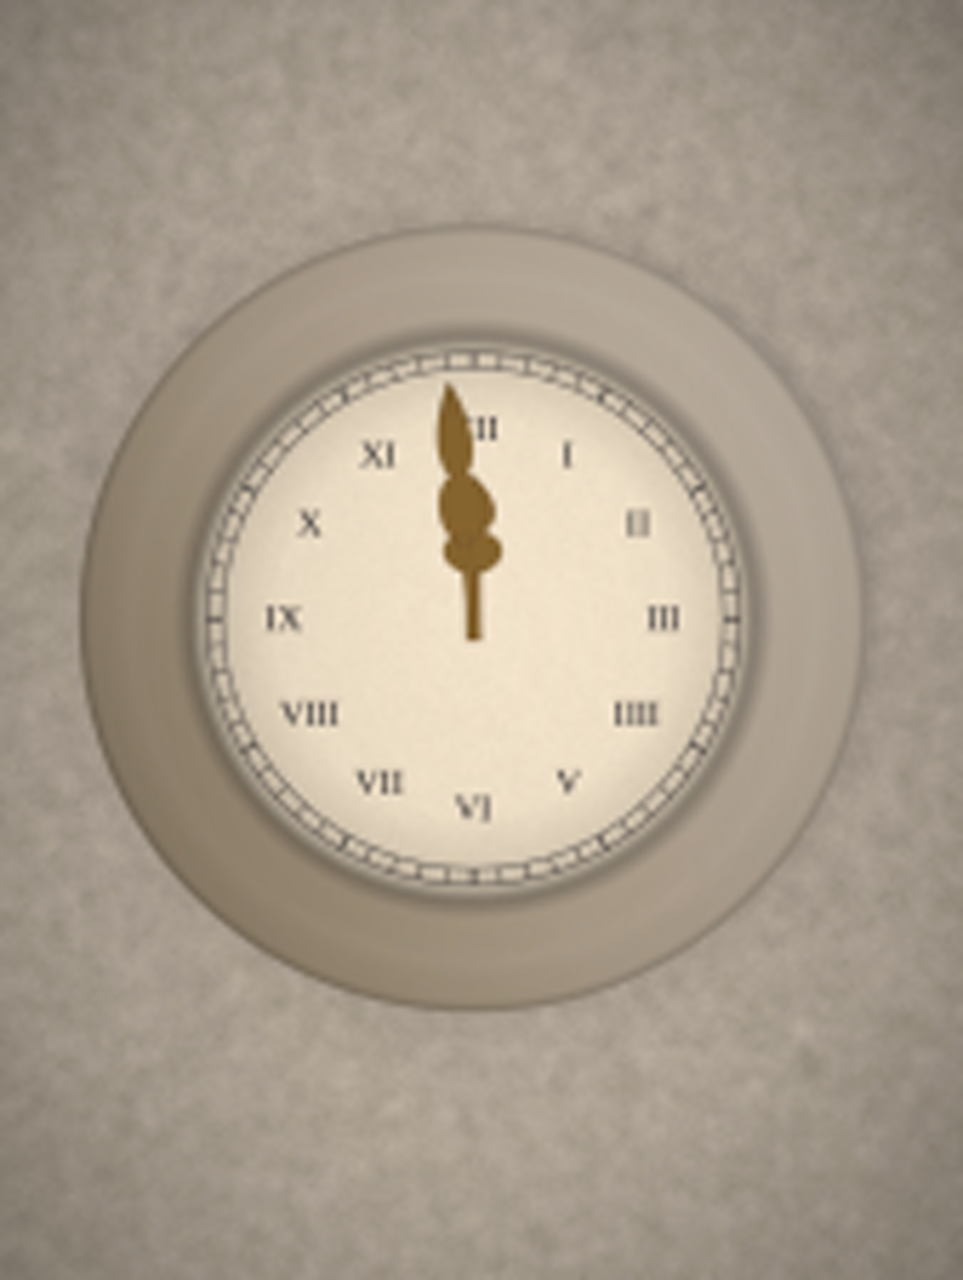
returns 11,59
